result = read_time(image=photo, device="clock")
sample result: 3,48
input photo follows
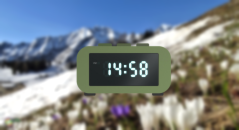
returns 14,58
